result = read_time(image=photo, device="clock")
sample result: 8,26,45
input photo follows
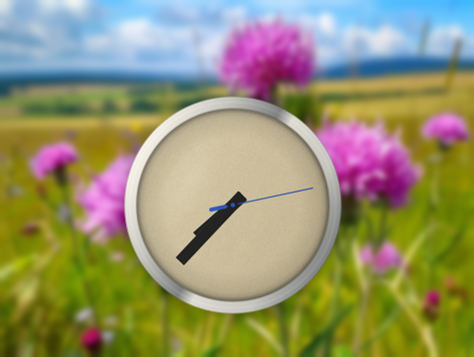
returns 7,37,13
